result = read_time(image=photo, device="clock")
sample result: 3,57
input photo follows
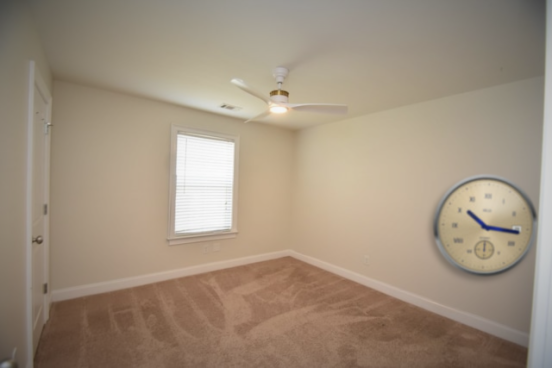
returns 10,16
